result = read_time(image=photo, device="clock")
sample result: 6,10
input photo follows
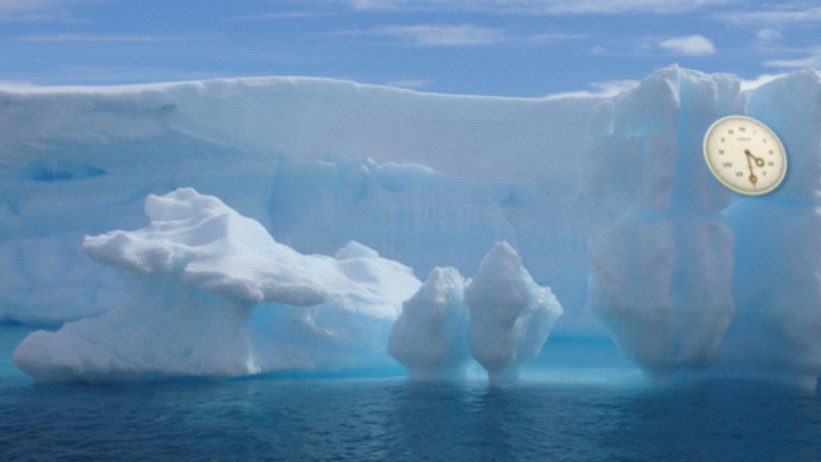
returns 4,30
